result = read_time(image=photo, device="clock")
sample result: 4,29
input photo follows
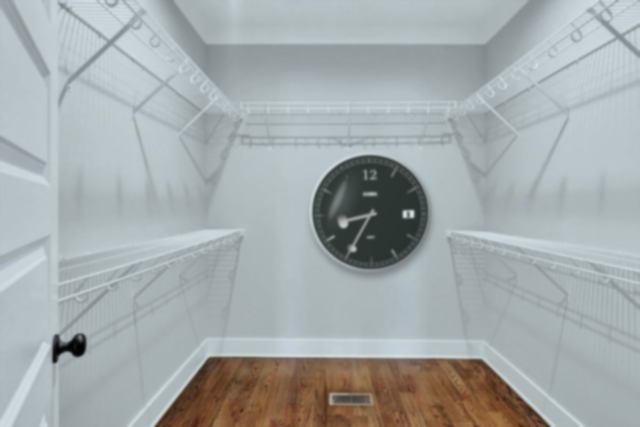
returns 8,35
